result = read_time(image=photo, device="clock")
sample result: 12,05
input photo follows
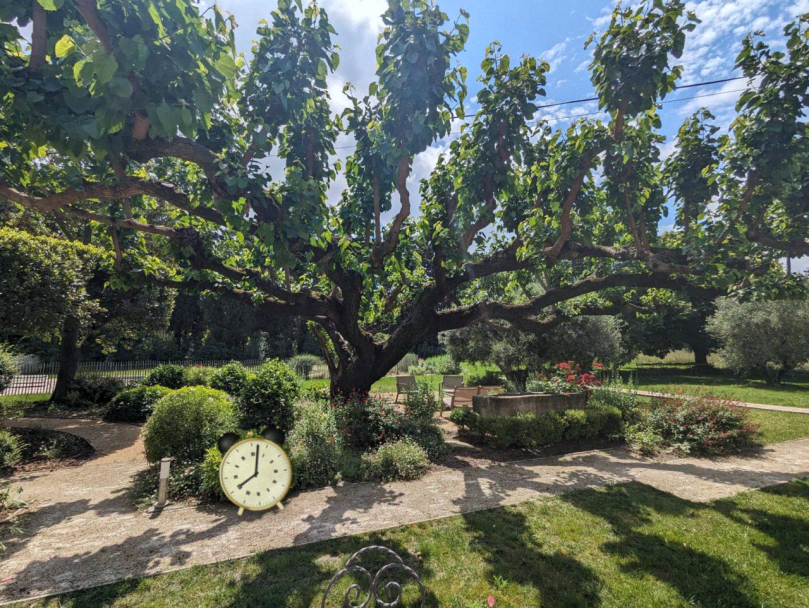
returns 8,02
